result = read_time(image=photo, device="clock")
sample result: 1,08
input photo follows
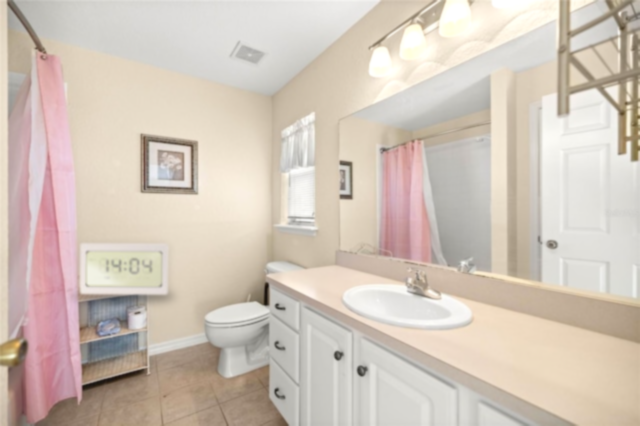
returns 14,04
